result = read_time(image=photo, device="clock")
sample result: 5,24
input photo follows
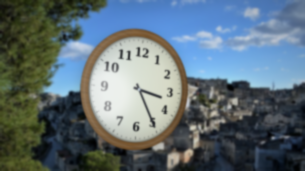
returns 3,25
